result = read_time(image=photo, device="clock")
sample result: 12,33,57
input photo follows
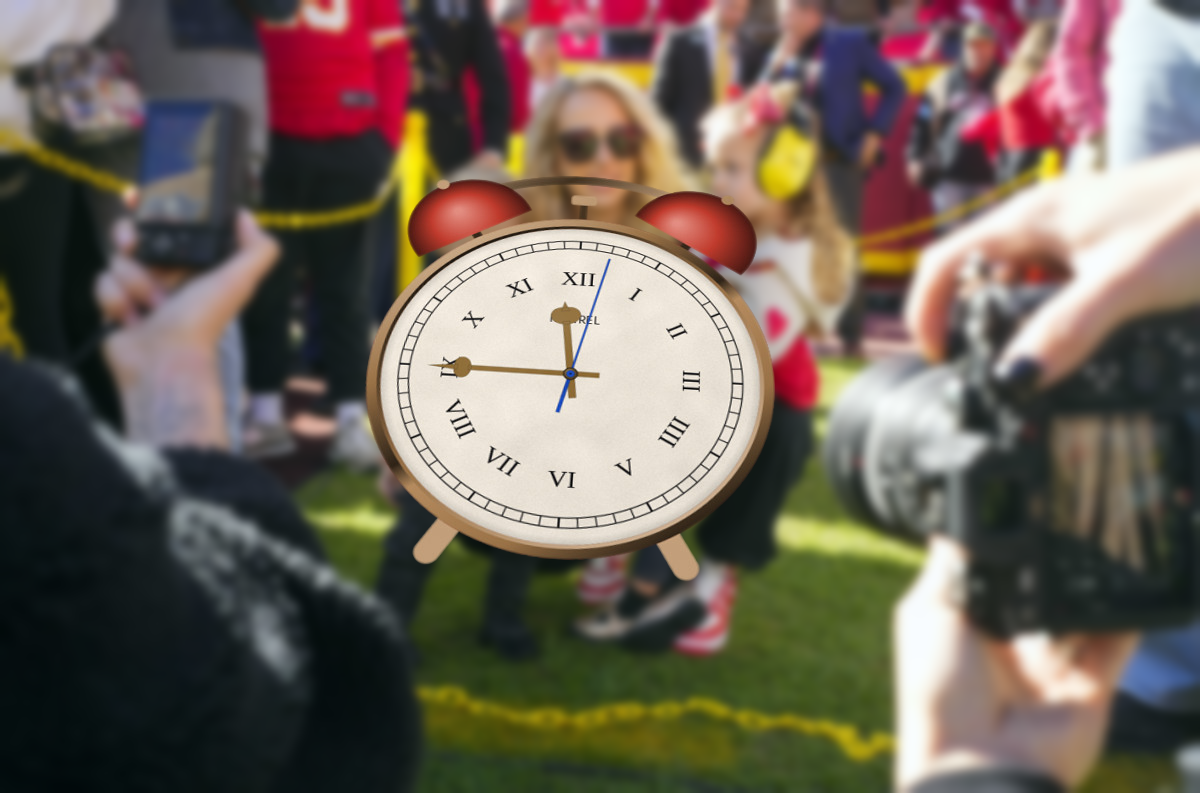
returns 11,45,02
